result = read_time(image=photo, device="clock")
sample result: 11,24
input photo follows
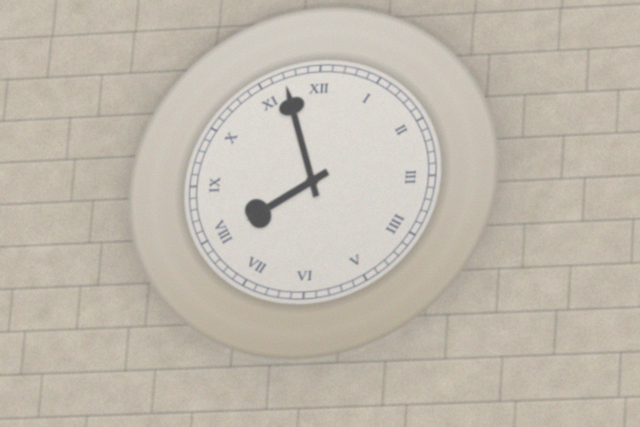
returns 7,57
